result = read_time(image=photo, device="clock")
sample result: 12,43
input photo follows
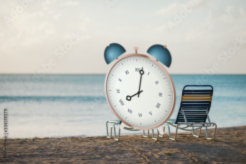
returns 8,02
